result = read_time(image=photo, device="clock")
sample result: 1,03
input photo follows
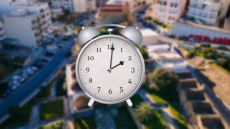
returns 2,01
